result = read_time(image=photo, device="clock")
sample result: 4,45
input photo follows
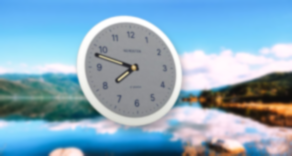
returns 7,48
